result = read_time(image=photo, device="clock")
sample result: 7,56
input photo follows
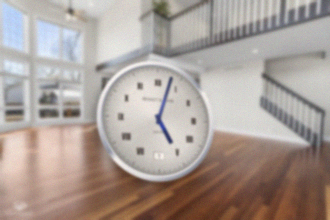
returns 5,03
